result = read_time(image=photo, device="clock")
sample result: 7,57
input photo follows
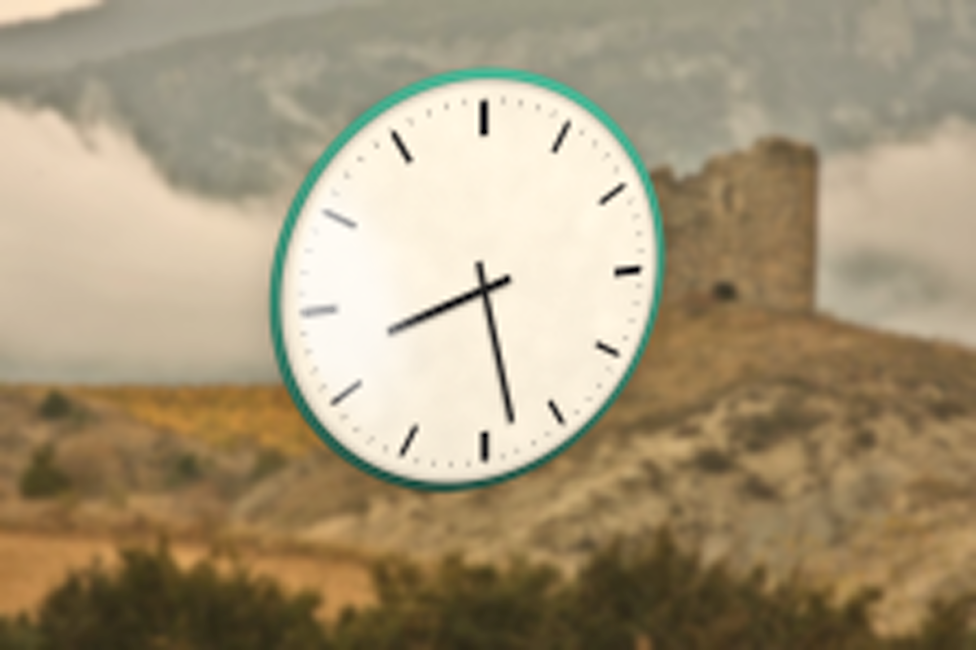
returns 8,28
